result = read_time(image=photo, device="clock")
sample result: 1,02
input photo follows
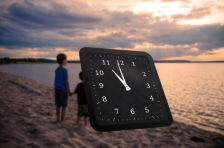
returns 10,59
